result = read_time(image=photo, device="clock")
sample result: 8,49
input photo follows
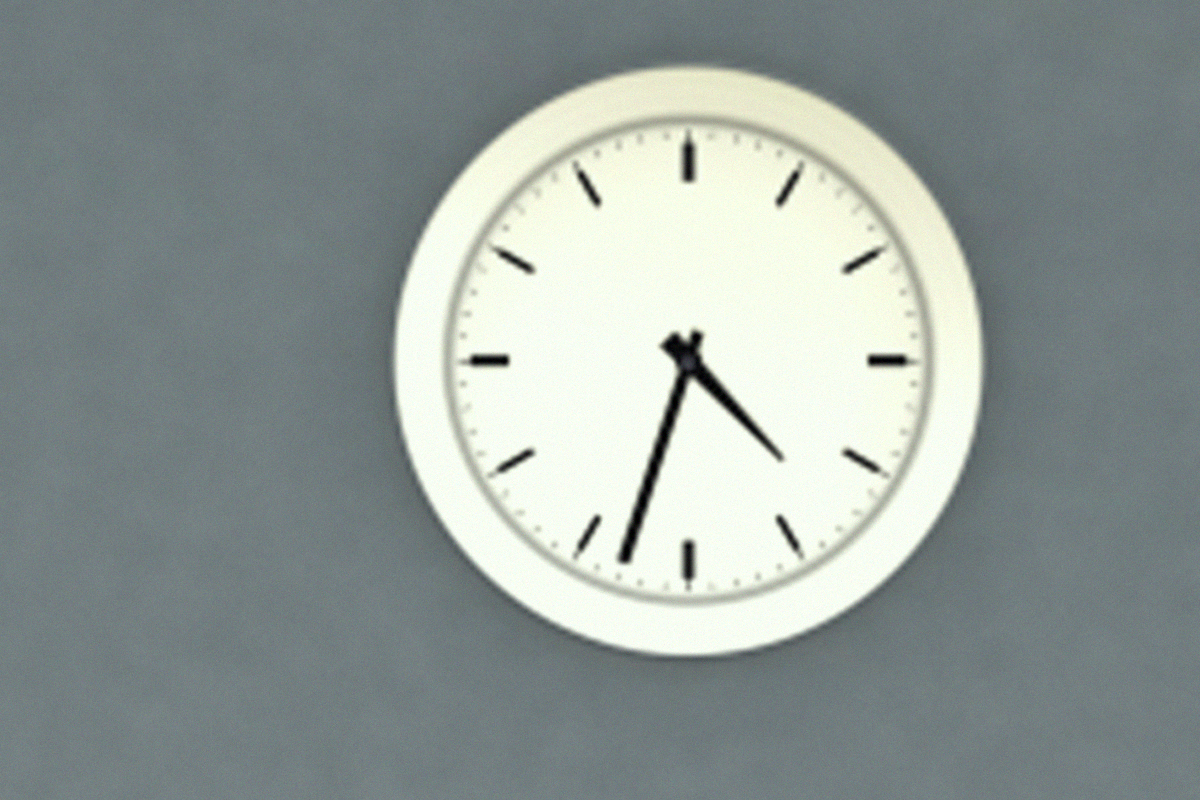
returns 4,33
